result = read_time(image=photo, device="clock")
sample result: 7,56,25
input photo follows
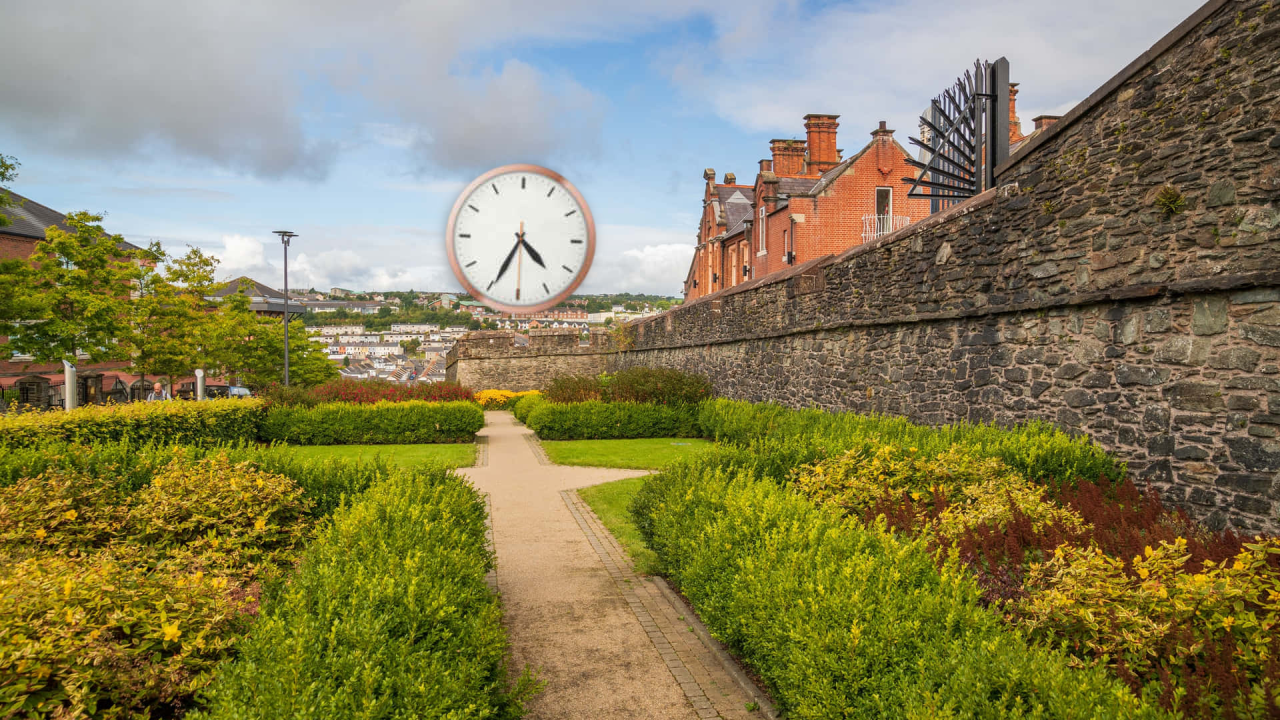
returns 4,34,30
